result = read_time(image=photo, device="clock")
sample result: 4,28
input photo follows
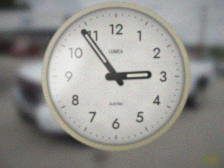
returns 2,54
